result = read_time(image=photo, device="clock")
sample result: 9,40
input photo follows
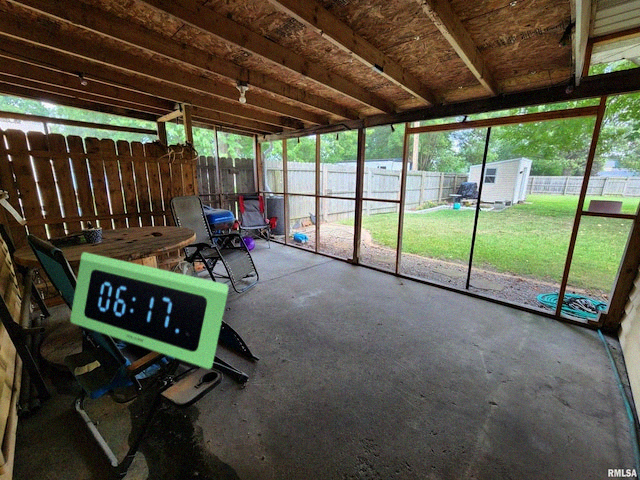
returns 6,17
